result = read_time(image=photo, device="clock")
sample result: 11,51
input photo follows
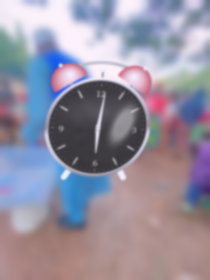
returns 6,01
